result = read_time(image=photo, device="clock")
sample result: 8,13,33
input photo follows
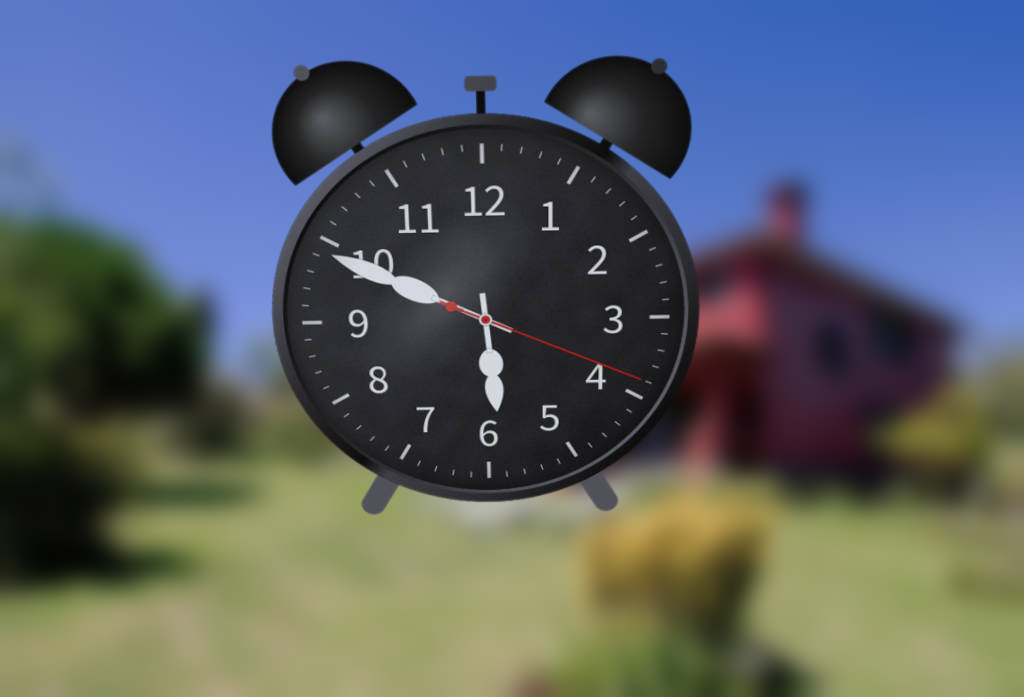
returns 5,49,19
